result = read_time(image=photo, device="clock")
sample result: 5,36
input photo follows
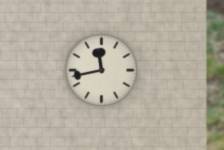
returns 11,43
